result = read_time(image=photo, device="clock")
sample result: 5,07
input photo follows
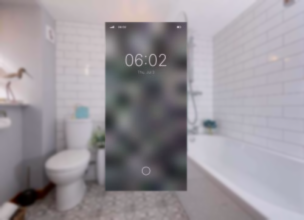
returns 6,02
